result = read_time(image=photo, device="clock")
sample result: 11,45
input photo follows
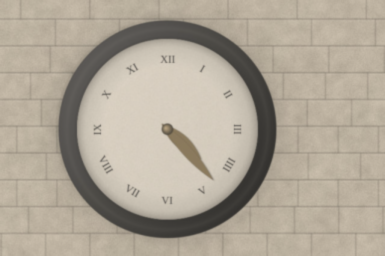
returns 4,23
